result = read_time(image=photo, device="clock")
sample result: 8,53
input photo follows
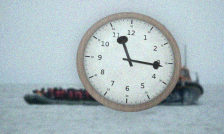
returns 11,16
